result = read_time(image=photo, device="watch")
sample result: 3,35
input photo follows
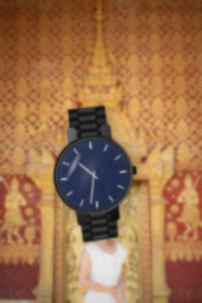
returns 10,32
